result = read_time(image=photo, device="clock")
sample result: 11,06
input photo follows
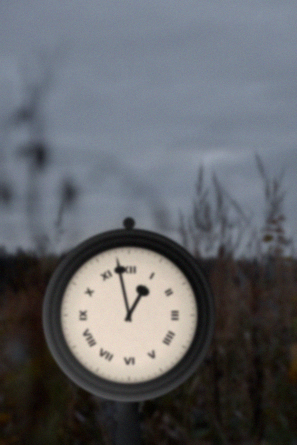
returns 12,58
